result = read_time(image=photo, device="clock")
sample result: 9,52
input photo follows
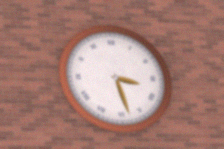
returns 3,28
